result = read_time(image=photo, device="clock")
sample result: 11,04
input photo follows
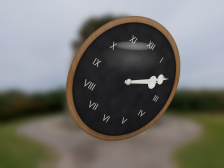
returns 2,10
